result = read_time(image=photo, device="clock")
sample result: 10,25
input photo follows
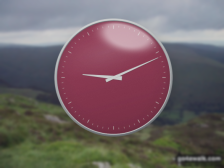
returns 9,11
